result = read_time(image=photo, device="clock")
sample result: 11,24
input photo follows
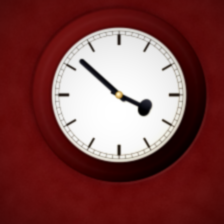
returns 3,52
